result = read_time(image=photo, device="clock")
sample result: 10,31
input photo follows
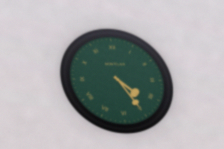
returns 4,25
